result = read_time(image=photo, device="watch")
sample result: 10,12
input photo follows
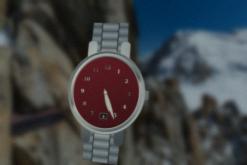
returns 5,26
